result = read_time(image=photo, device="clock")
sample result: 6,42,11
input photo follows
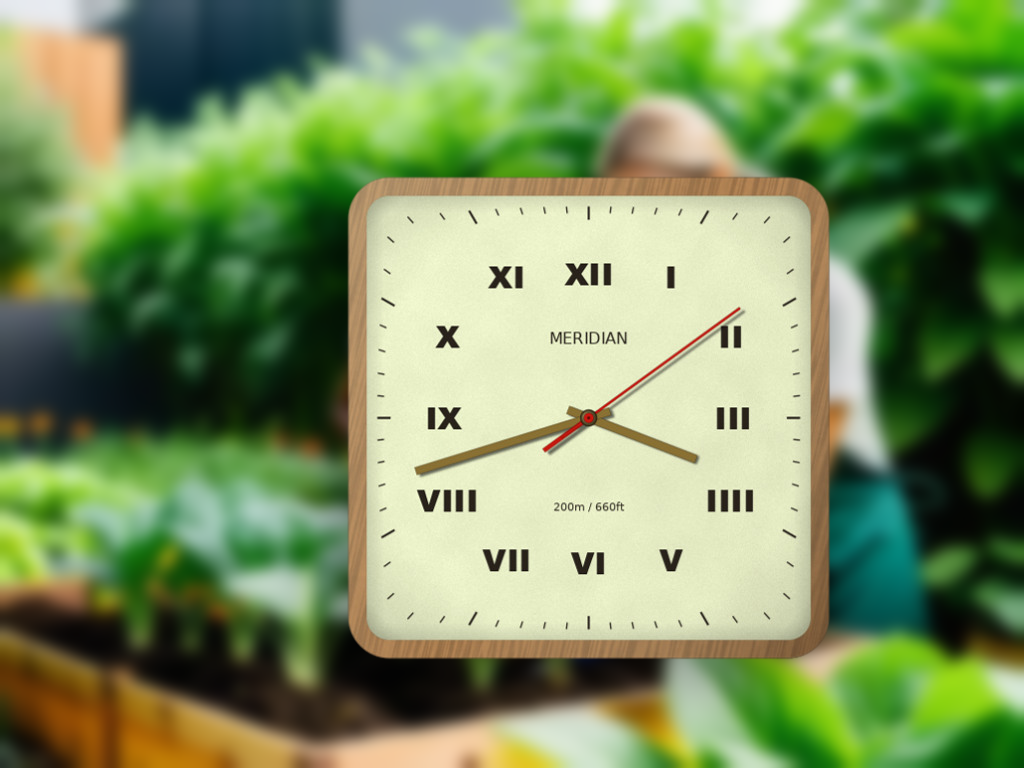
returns 3,42,09
